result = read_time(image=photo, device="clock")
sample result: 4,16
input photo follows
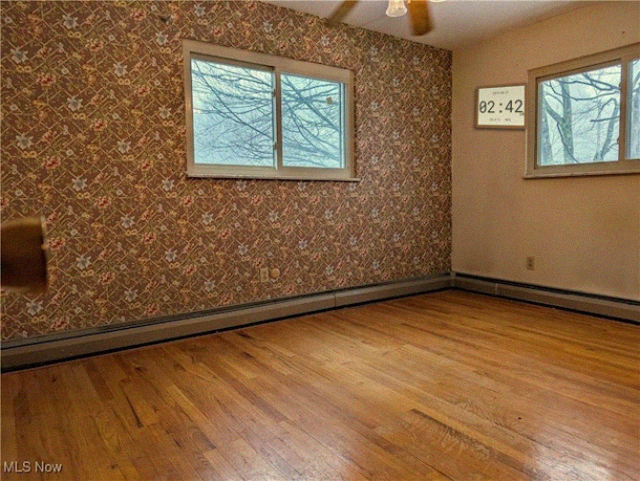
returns 2,42
